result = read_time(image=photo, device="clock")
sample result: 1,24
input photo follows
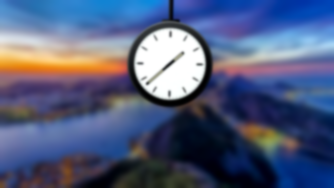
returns 1,38
